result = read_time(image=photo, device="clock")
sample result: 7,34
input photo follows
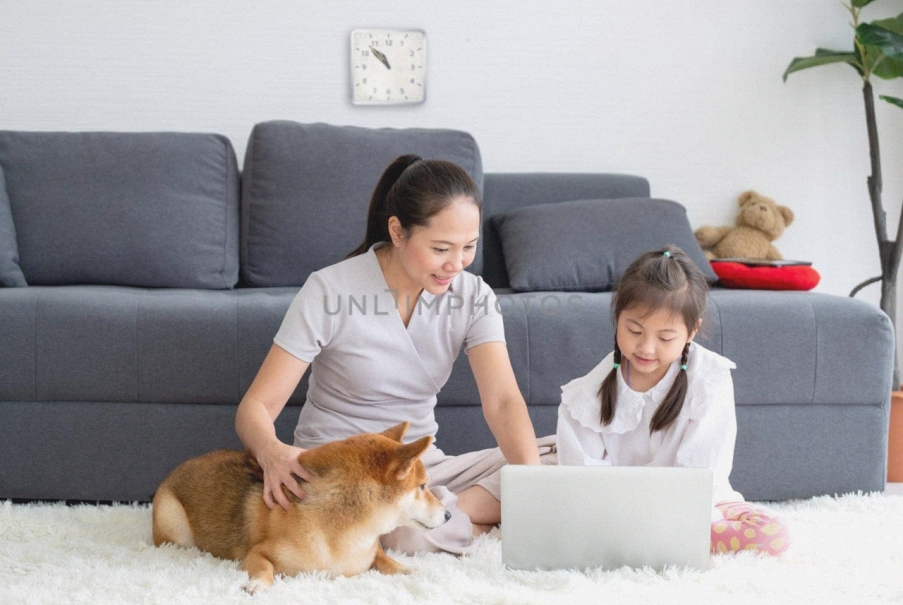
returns 10,53
